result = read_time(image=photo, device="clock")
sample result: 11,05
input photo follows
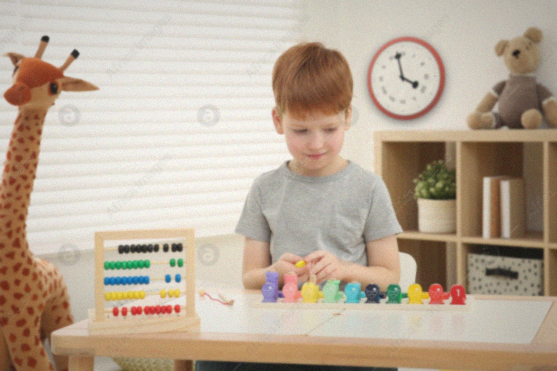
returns 3,58
